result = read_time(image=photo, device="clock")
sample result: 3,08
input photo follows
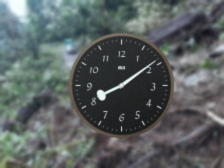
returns 8,09
